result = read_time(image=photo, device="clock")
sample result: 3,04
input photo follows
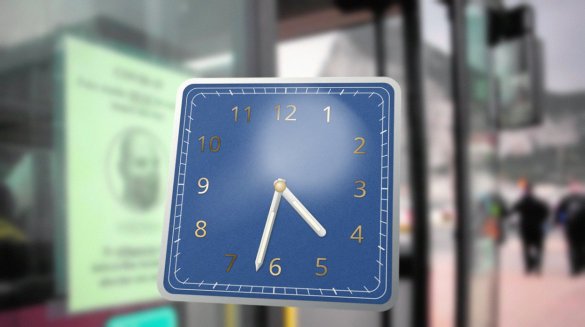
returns 4,32
